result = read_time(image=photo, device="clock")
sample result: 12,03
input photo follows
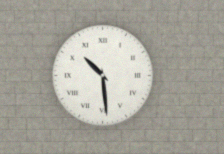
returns 10,29
